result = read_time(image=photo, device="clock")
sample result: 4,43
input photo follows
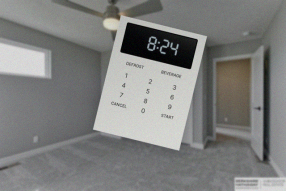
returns 8,24
